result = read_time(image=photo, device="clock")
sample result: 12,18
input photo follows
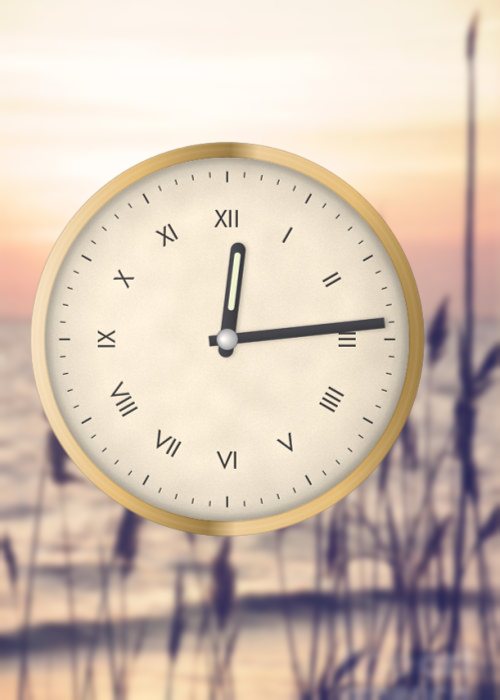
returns 12,14
